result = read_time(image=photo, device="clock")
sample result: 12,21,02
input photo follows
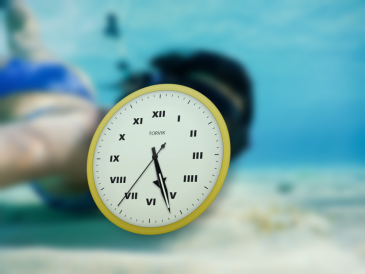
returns 5,26,36
